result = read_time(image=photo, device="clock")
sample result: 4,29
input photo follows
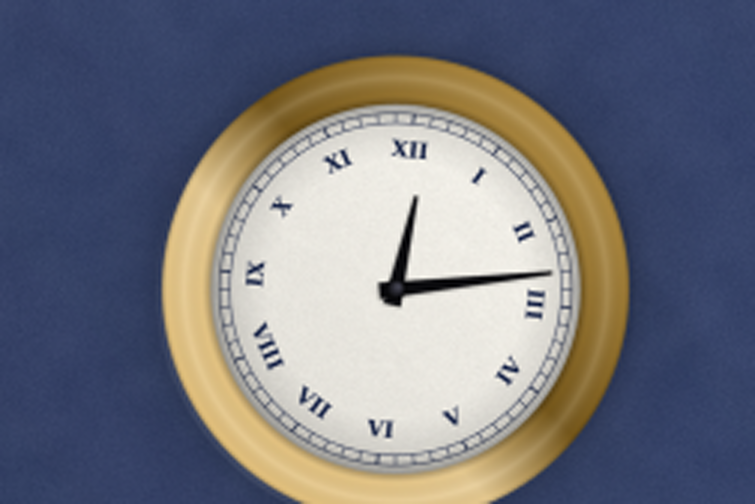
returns 12,13
